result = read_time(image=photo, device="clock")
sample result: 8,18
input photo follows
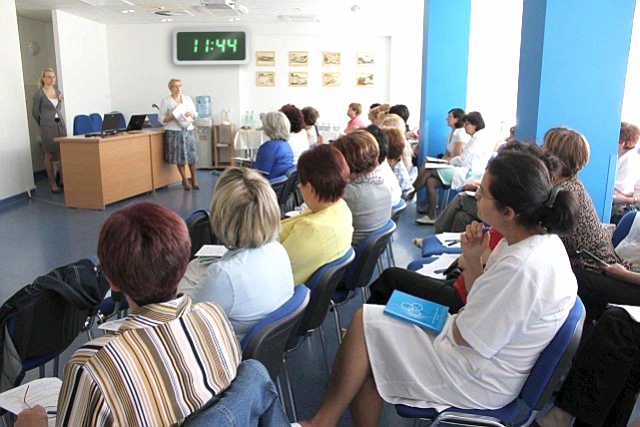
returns 11,44
